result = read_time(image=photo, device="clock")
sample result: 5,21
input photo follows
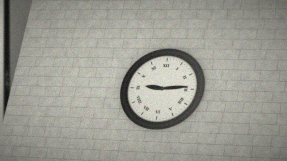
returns 9,14
